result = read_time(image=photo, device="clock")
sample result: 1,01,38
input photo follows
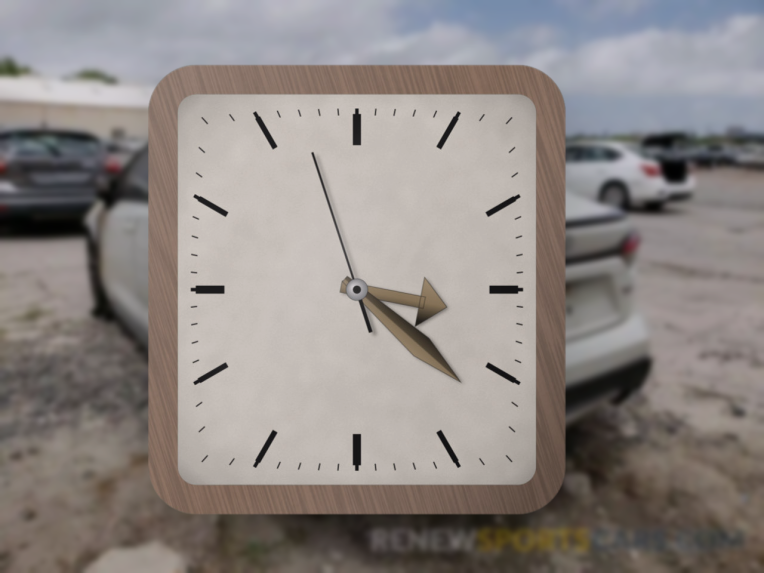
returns 3,21,57
